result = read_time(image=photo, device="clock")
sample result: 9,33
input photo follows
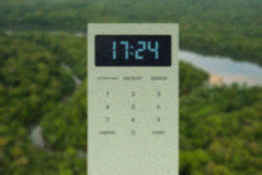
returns 17,24
